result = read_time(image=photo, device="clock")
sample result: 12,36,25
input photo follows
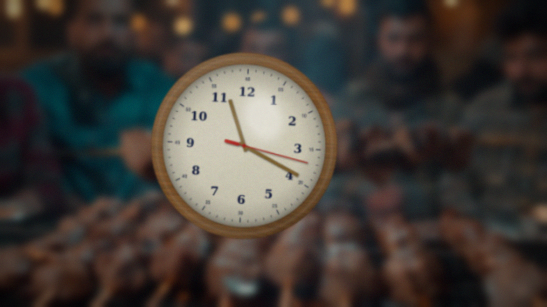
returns 11,19,17
